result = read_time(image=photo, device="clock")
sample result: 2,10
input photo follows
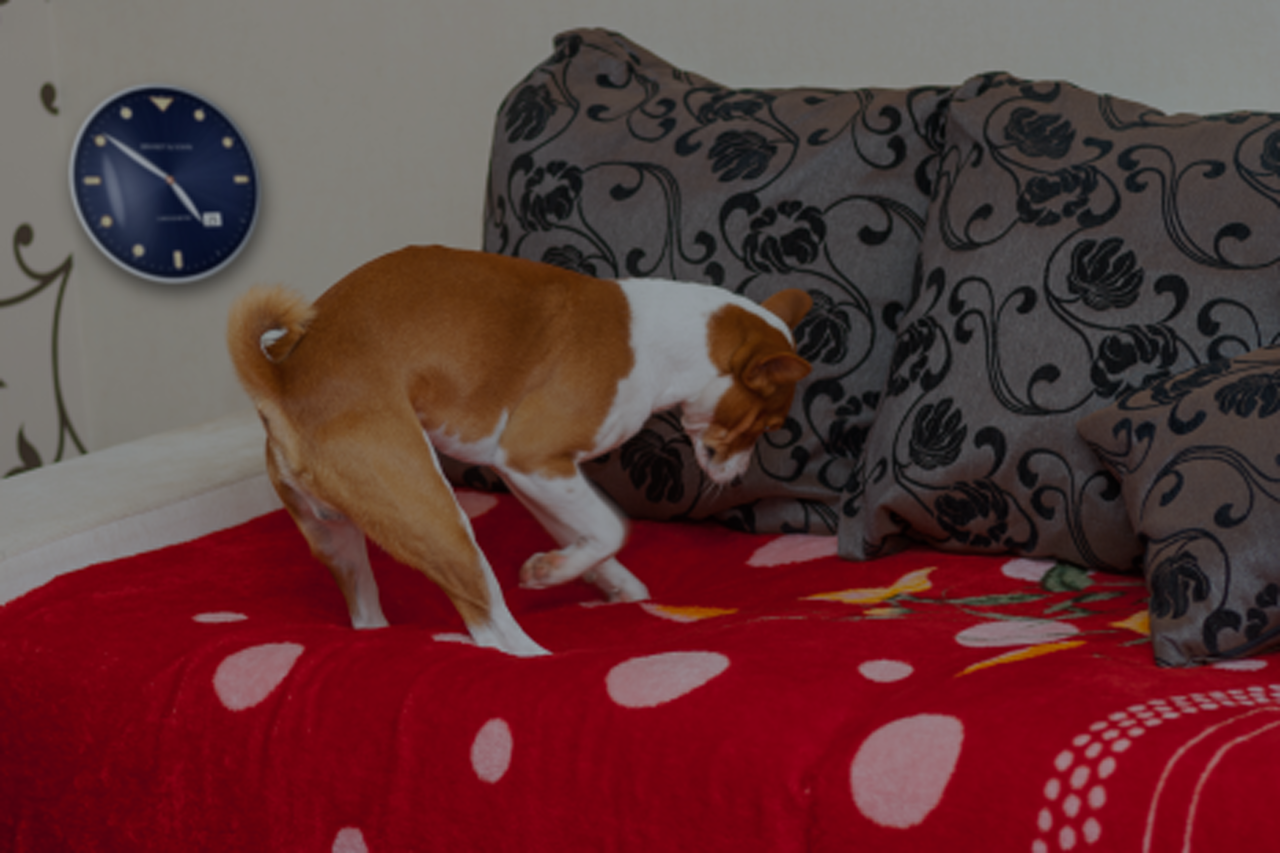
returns 4,51
